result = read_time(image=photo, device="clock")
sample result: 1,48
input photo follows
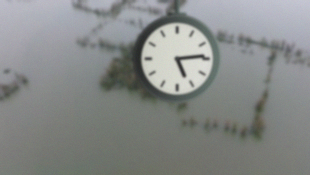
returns 5,14
